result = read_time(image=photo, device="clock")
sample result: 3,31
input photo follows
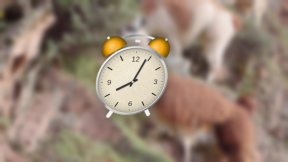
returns 8,04
